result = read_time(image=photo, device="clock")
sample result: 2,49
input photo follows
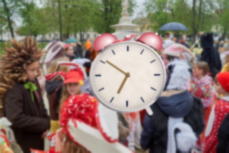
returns 6,51
